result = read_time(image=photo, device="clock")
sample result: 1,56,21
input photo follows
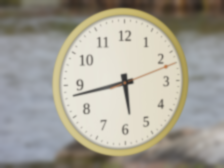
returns 5,43,12
